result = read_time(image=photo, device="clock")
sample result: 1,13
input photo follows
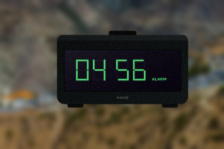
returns 4,56
